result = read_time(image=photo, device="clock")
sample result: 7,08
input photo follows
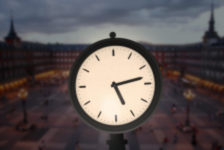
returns 5,13
